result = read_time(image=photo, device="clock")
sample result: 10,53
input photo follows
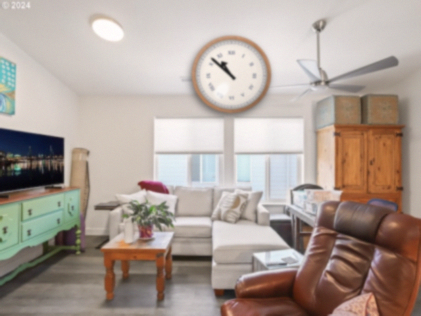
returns 10,52
